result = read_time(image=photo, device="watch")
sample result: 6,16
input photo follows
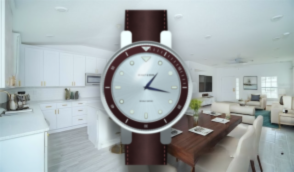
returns 1,17
